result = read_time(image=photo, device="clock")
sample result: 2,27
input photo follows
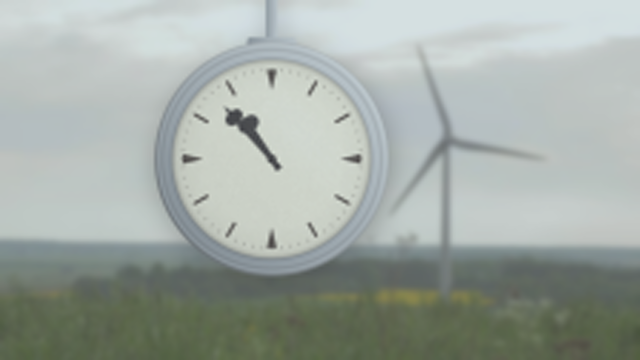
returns 10,53
